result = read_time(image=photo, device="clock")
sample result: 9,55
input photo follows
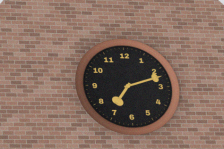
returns 7,12
